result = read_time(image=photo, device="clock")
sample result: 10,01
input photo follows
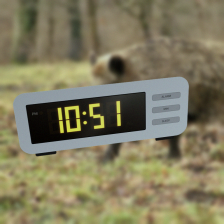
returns 10,51
